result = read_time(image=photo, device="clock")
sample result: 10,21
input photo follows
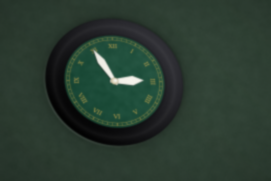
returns 2,55
